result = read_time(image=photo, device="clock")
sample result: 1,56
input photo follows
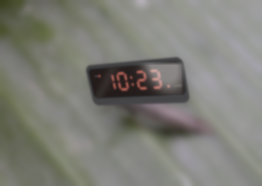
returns 10,23
